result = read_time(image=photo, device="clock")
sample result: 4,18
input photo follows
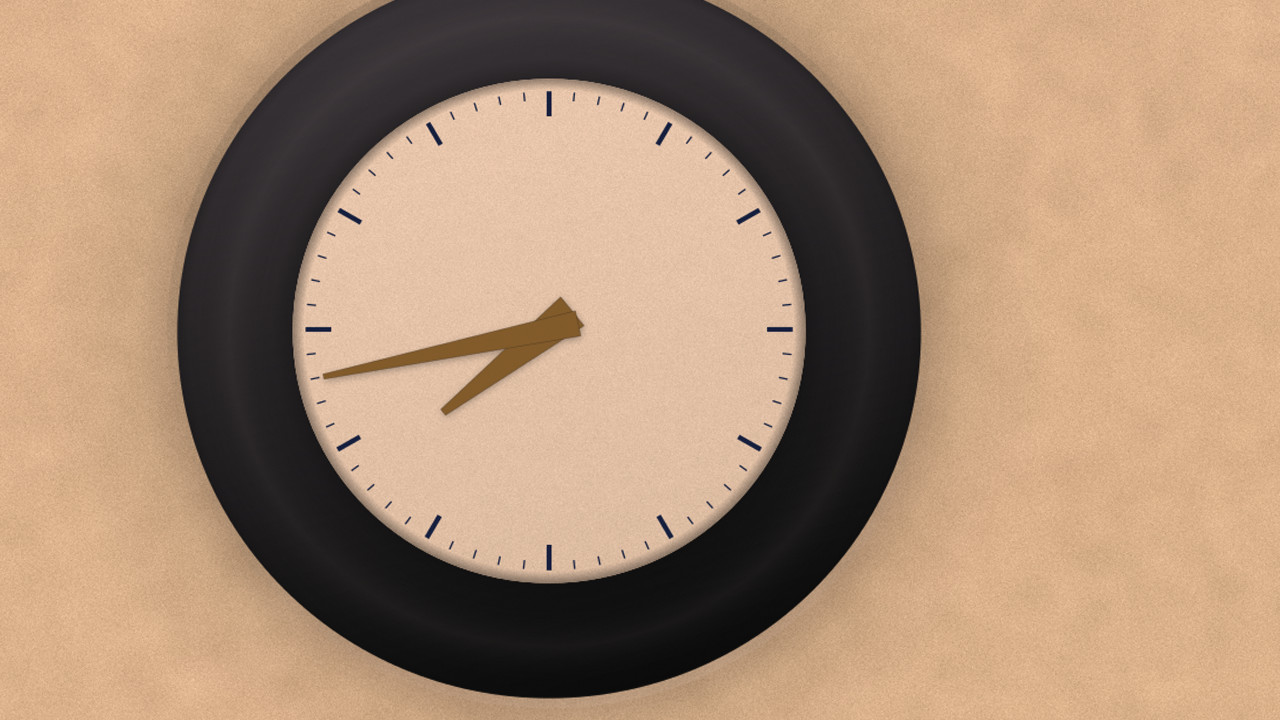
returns 7,43
